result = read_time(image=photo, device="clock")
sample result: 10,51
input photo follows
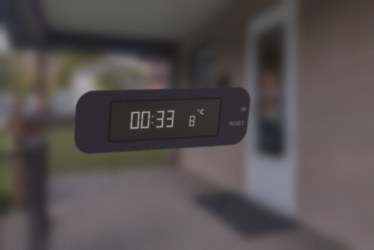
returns 0,33
